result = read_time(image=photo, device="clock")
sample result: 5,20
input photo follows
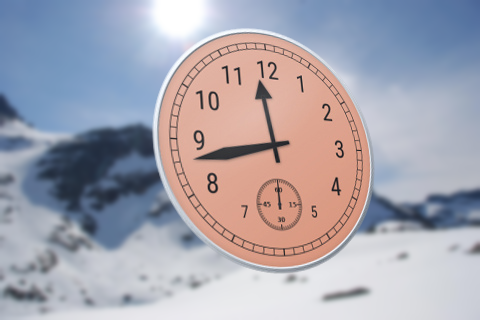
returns 11,43
